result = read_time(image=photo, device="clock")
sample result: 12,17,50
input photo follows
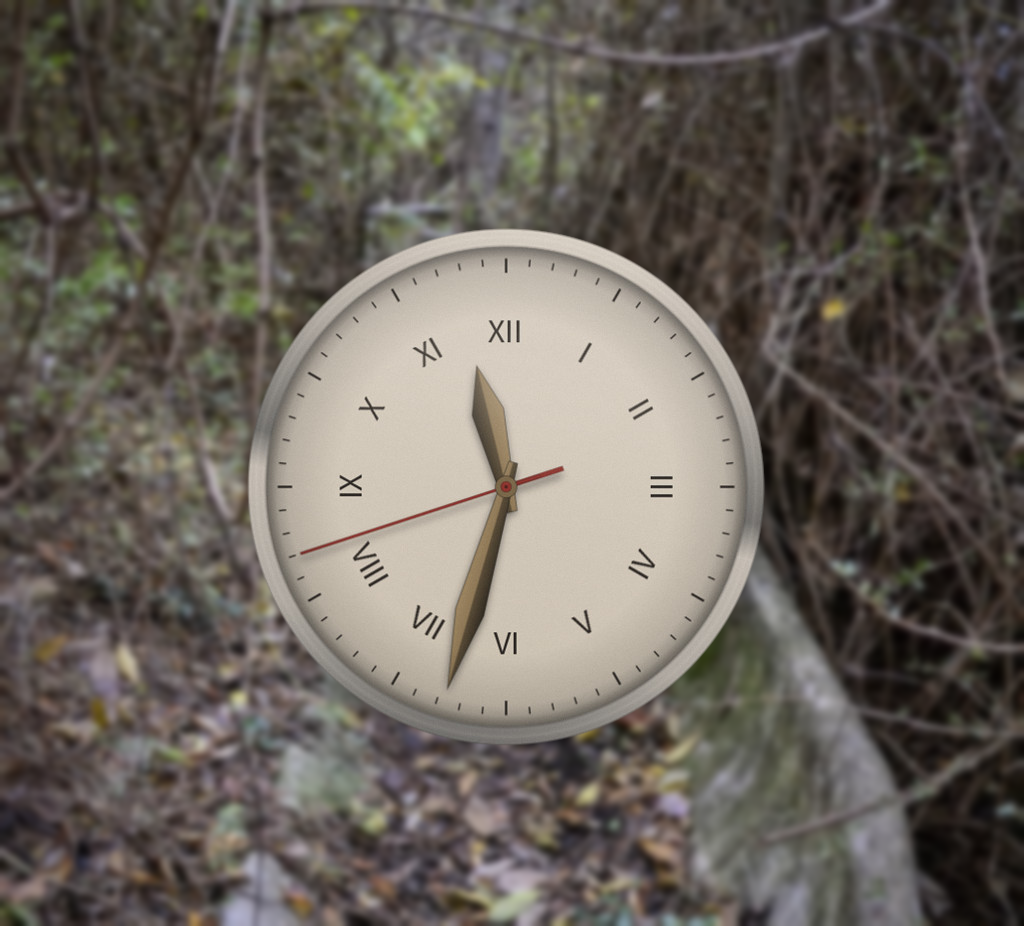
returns 11,32,42
